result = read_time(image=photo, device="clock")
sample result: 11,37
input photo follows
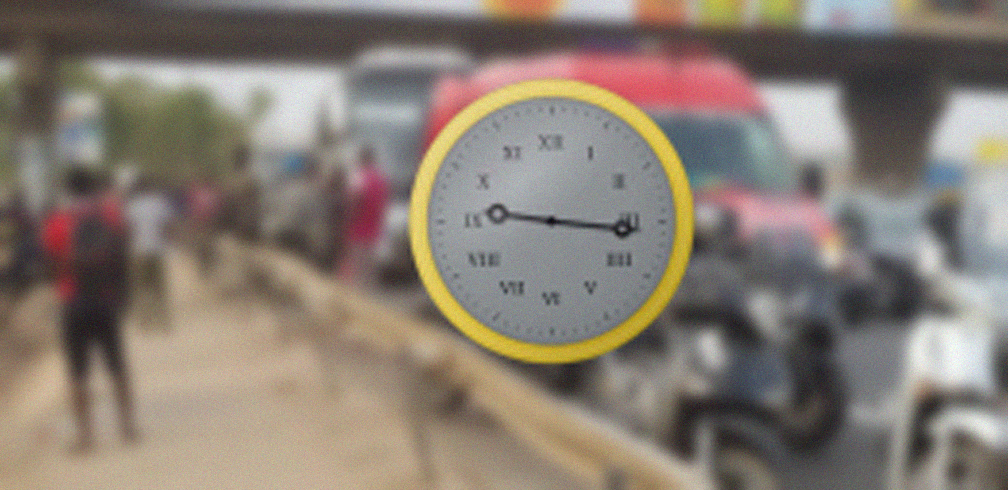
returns 9,16
